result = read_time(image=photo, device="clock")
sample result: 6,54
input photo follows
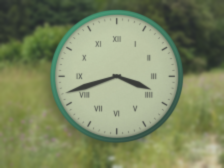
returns 3,42
